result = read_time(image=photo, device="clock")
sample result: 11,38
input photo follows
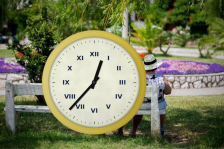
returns 12,37
